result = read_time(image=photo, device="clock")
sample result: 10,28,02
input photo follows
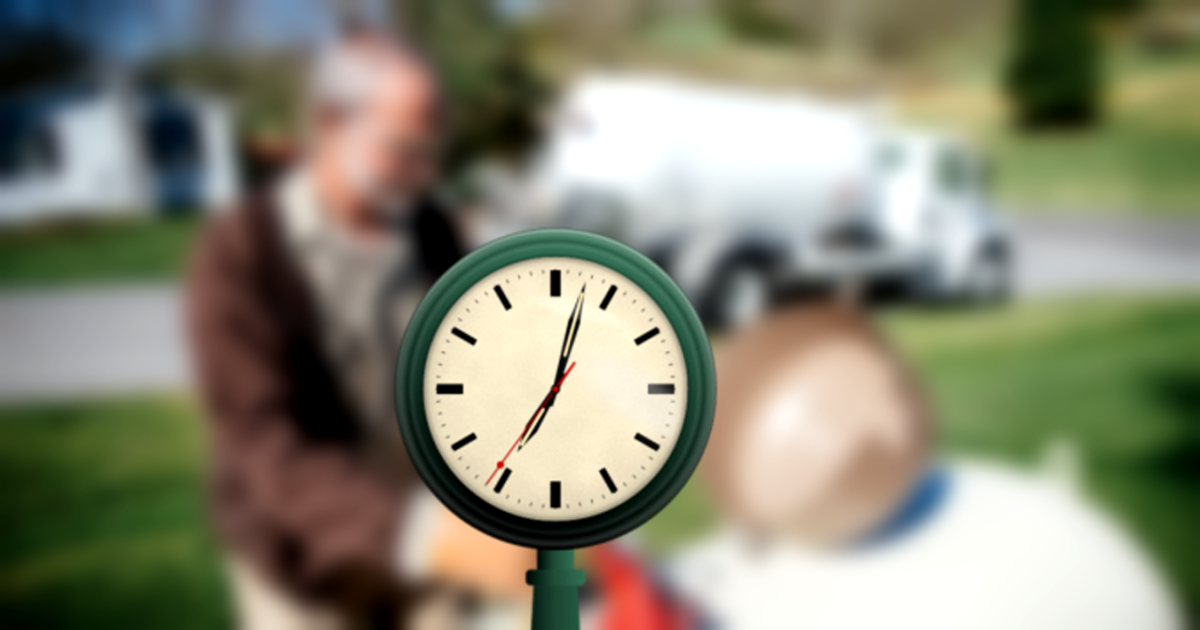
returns 7,02,36
